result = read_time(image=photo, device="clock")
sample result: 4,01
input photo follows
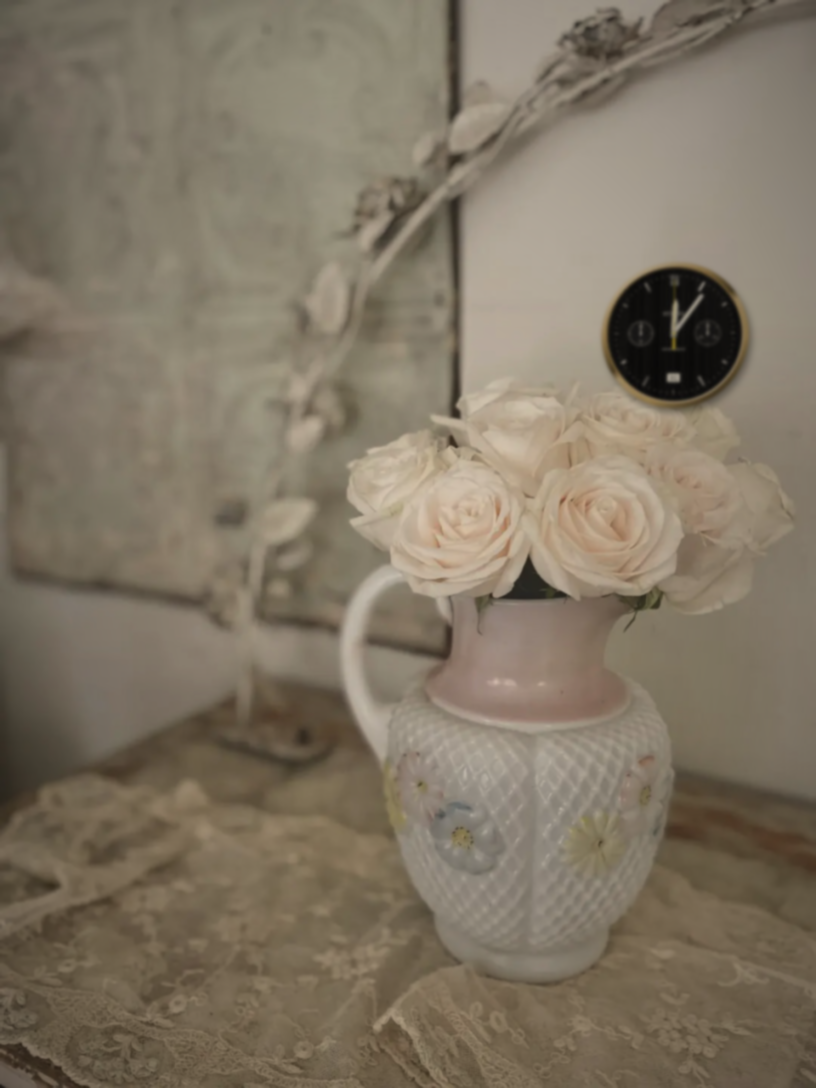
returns 12,06
